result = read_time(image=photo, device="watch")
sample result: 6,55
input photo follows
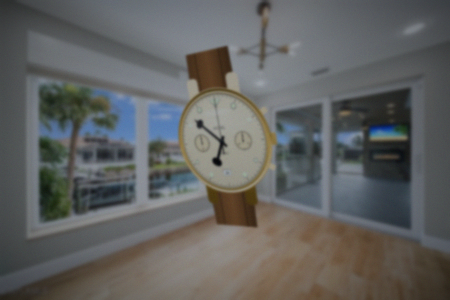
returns 6,52
